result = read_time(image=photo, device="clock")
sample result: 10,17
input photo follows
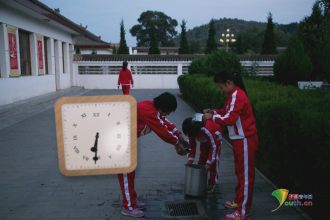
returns 6,31
